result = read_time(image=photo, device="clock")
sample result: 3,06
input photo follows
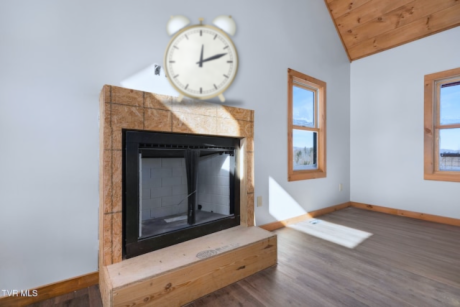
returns 12,12
